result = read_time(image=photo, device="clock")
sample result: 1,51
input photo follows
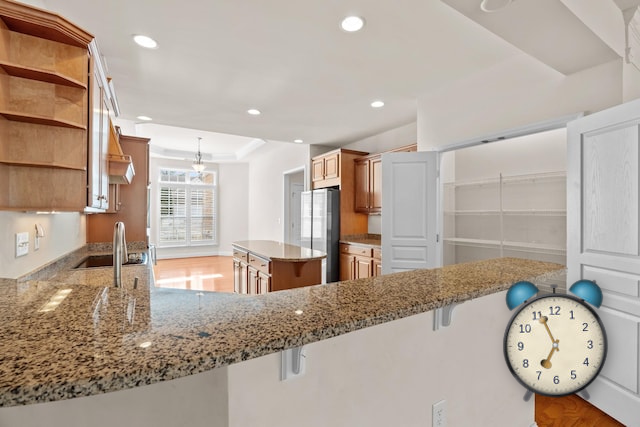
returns 6,56
